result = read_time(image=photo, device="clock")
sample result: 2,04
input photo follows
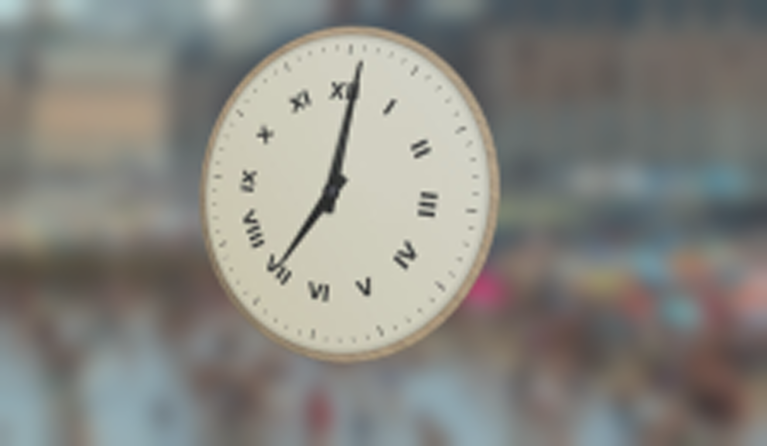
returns 7,01
